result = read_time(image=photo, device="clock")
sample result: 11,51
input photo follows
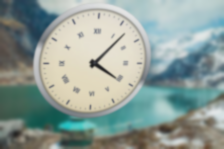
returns 4,07
